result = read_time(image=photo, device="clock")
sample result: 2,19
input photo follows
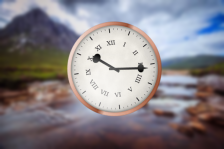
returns 10,16
